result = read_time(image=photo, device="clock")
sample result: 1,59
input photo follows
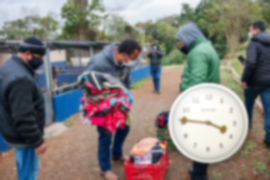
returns 3,46
